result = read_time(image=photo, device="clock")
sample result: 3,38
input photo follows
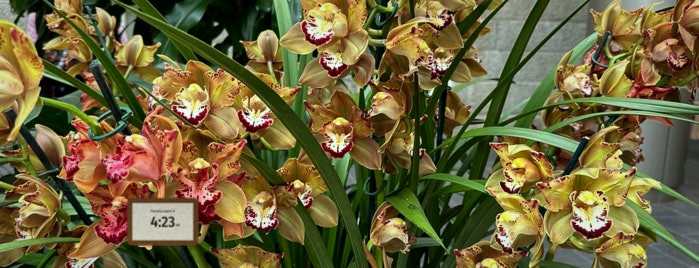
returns 4,23
